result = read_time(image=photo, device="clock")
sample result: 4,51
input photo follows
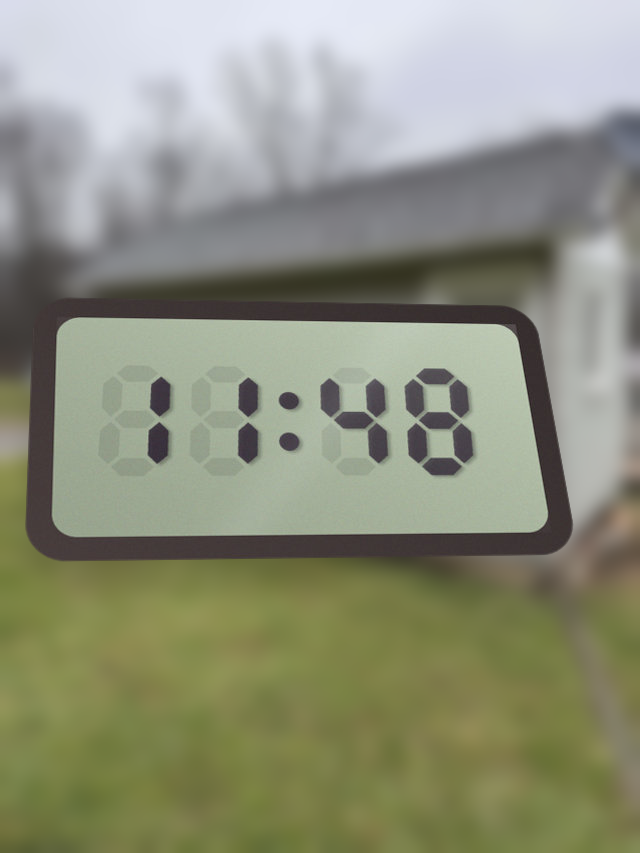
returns 11,48
